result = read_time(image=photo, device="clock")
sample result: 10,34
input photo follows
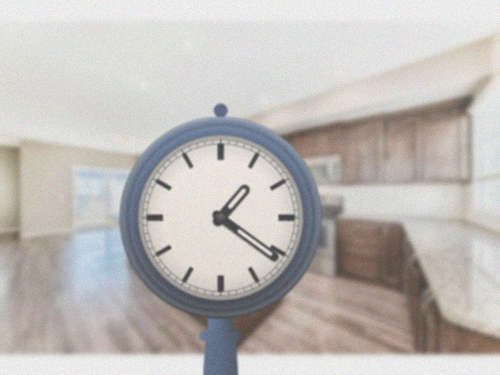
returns 1,21
